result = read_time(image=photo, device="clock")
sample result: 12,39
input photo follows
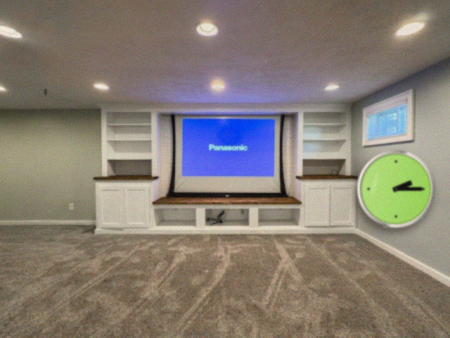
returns 2,15
